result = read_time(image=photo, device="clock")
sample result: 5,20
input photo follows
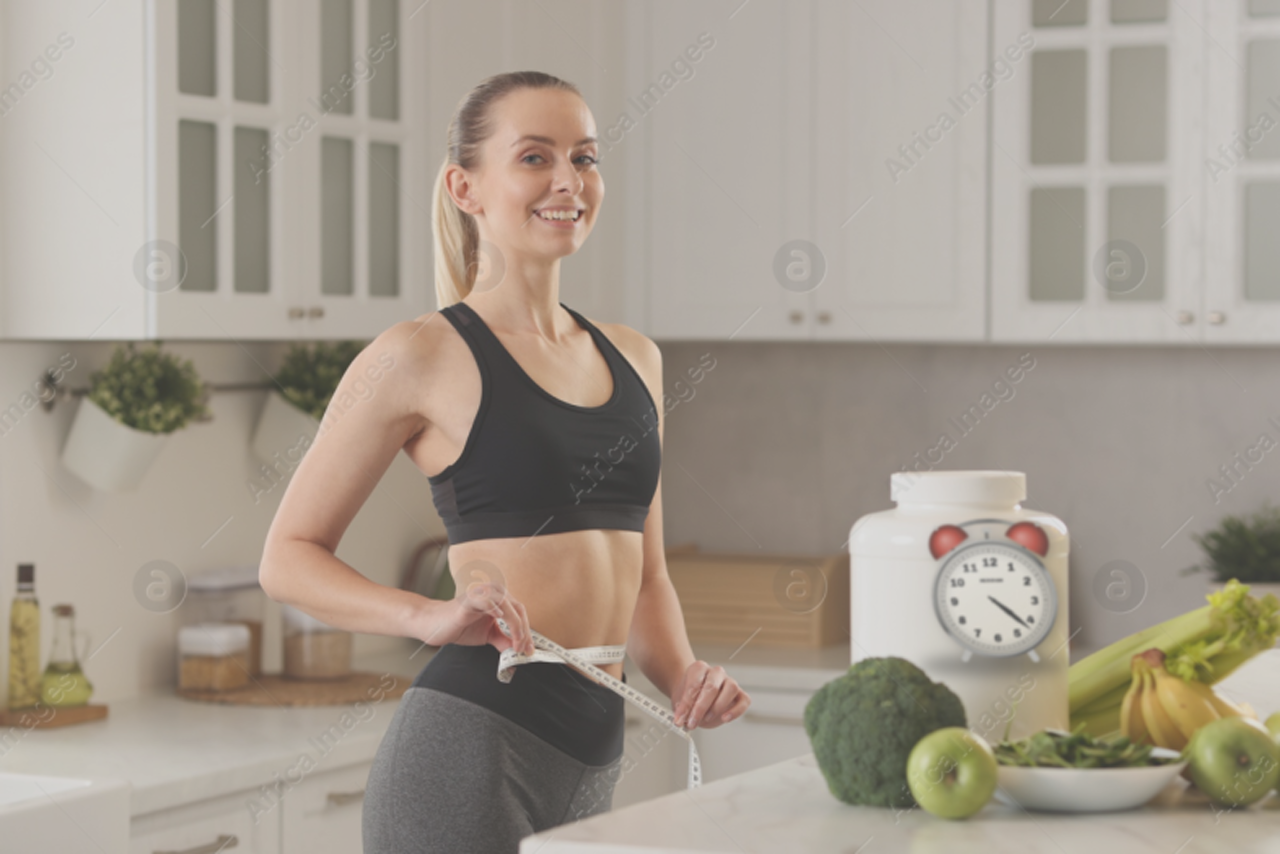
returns 4,22
